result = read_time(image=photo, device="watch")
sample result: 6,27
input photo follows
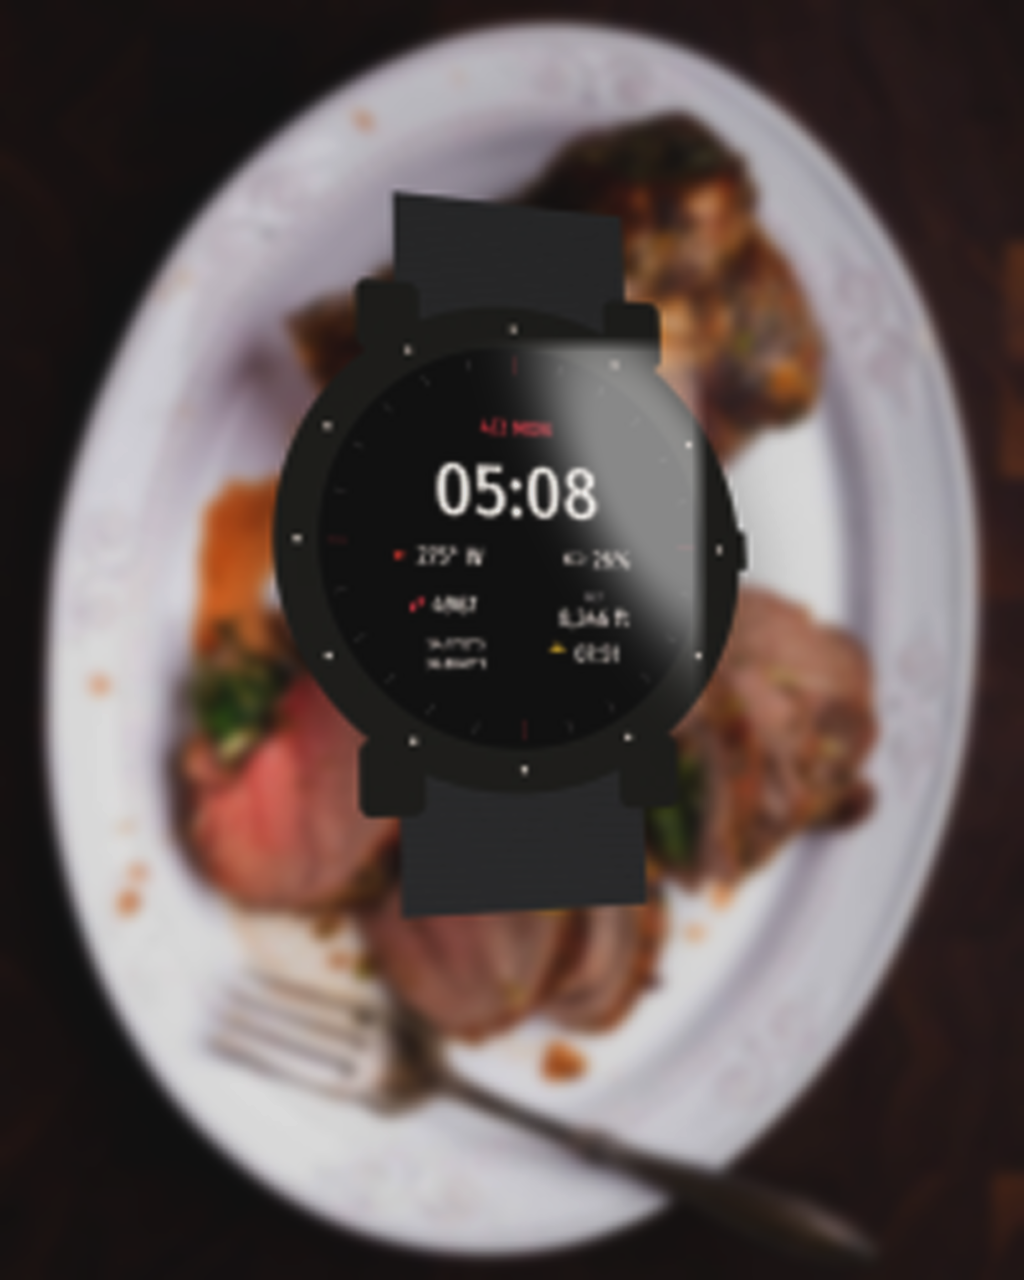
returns 5,08
